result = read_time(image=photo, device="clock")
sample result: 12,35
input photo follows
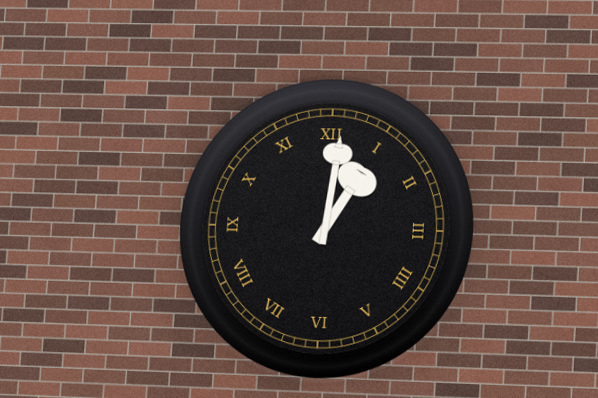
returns 1,01
